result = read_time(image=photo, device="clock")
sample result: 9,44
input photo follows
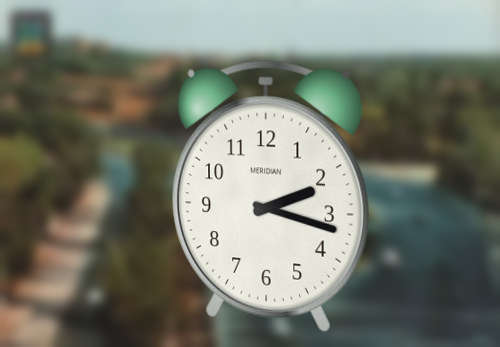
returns 2,17
